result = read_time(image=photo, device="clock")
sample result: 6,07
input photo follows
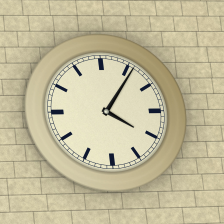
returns 4,06
